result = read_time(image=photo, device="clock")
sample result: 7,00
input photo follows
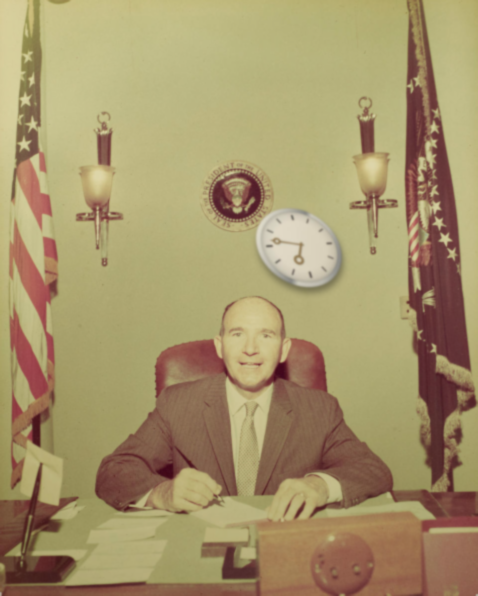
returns 6,47
